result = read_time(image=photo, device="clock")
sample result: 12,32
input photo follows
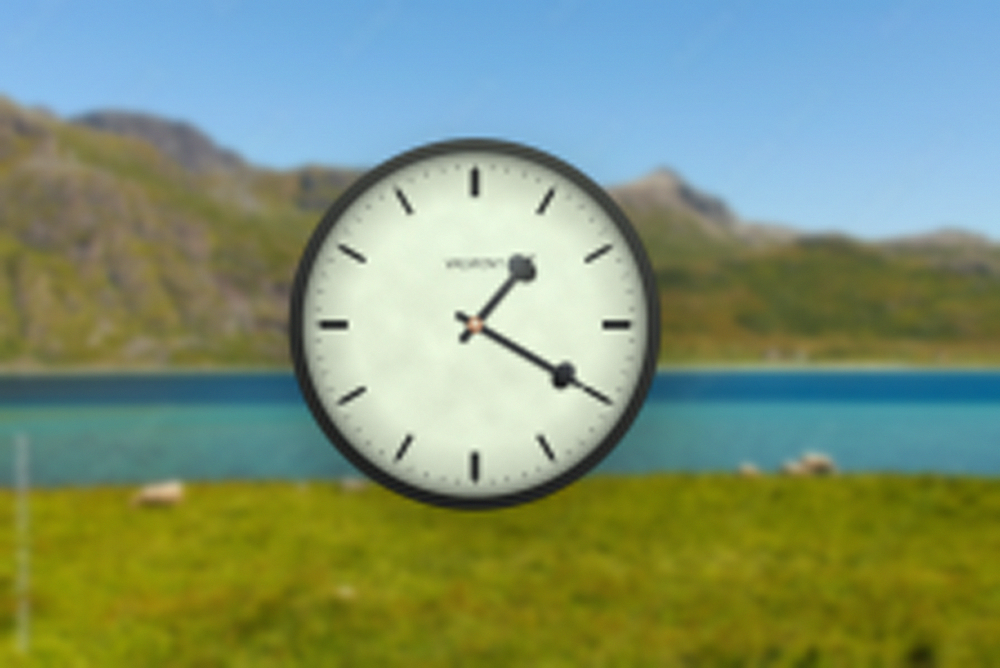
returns 1,20
